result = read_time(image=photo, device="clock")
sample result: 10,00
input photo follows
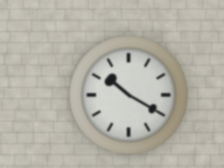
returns 10,20
